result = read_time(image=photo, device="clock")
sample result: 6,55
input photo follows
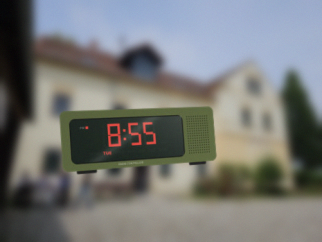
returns 8,55
